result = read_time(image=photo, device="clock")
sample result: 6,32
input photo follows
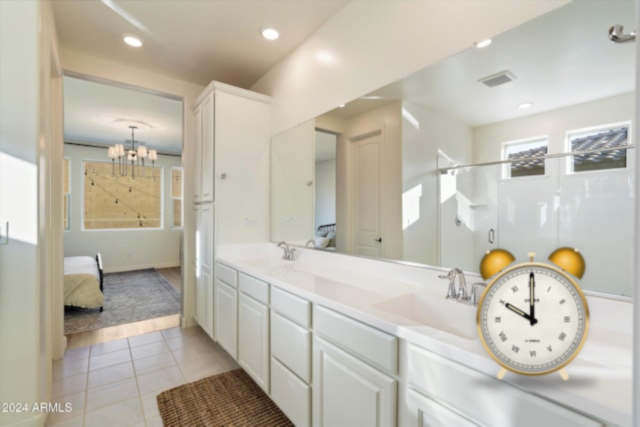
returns 10,00
